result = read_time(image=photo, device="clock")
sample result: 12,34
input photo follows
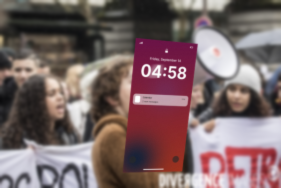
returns 4,58
